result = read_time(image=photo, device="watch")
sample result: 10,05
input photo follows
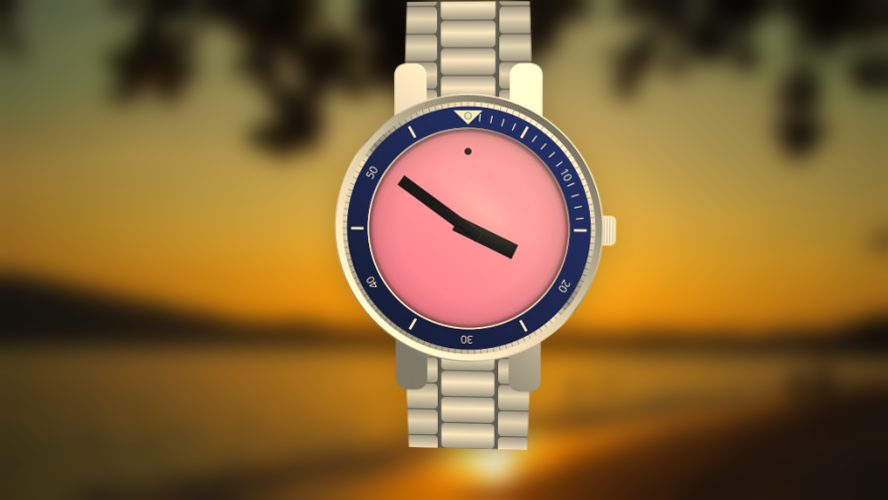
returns 3,51
